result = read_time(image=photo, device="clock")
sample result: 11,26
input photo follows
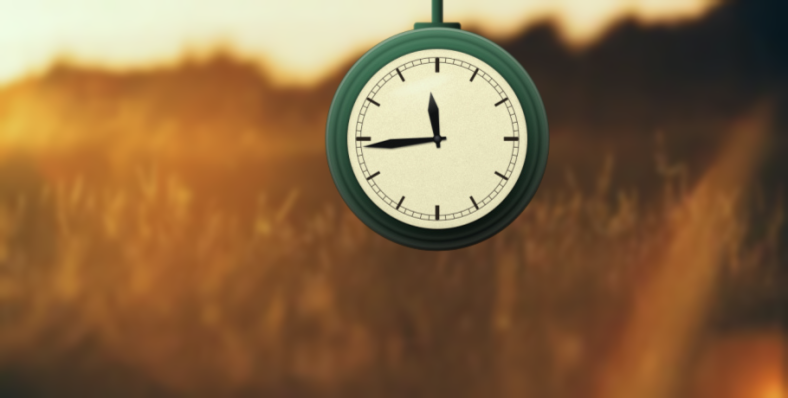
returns 11,44
